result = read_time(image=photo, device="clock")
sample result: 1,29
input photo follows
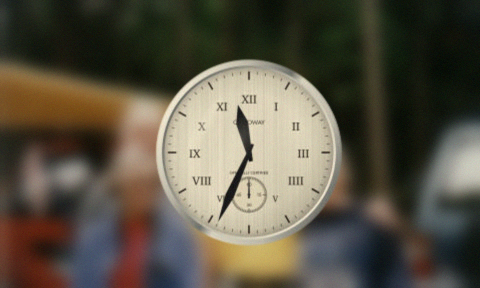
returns 11,34
